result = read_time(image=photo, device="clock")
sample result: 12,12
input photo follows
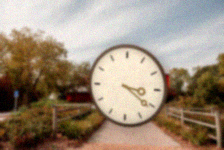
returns 3,21
